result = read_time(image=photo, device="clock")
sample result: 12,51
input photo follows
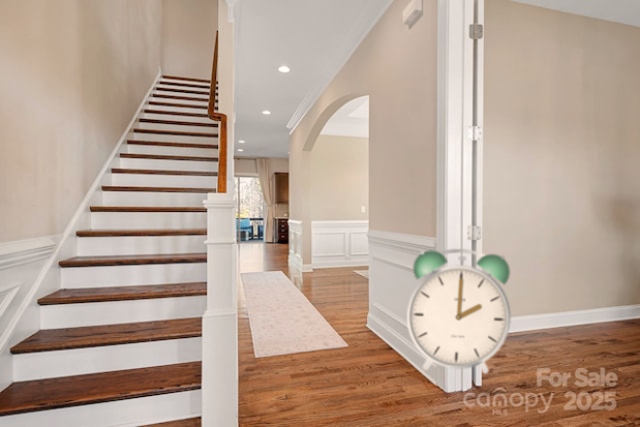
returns 2,00
